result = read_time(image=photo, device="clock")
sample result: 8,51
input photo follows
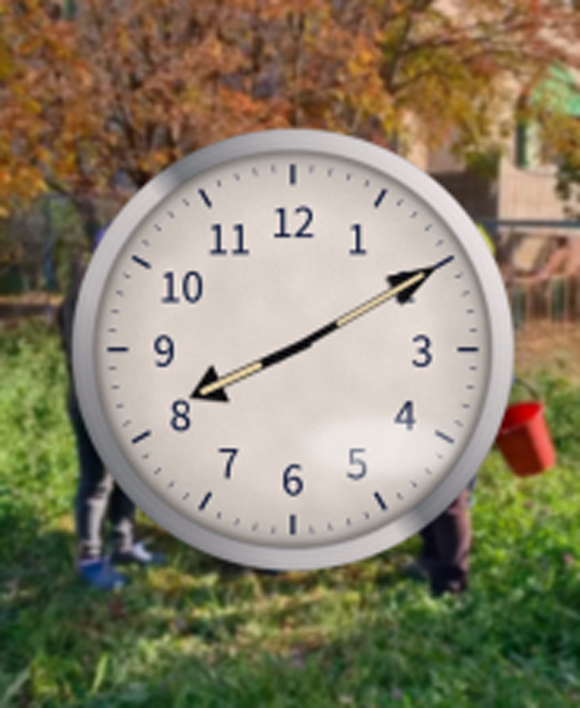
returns 8,10
